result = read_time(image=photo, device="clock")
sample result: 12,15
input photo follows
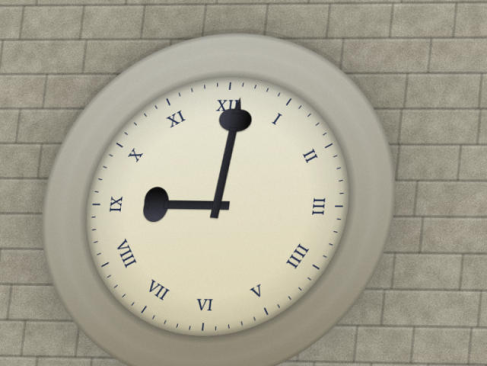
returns 9,01
